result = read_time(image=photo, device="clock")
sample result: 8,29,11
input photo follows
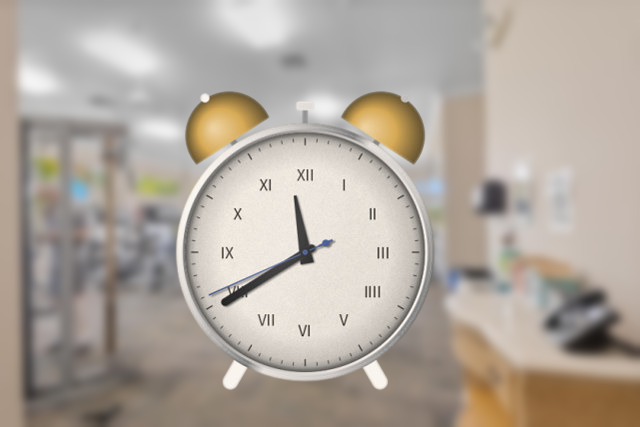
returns 11,39,41
